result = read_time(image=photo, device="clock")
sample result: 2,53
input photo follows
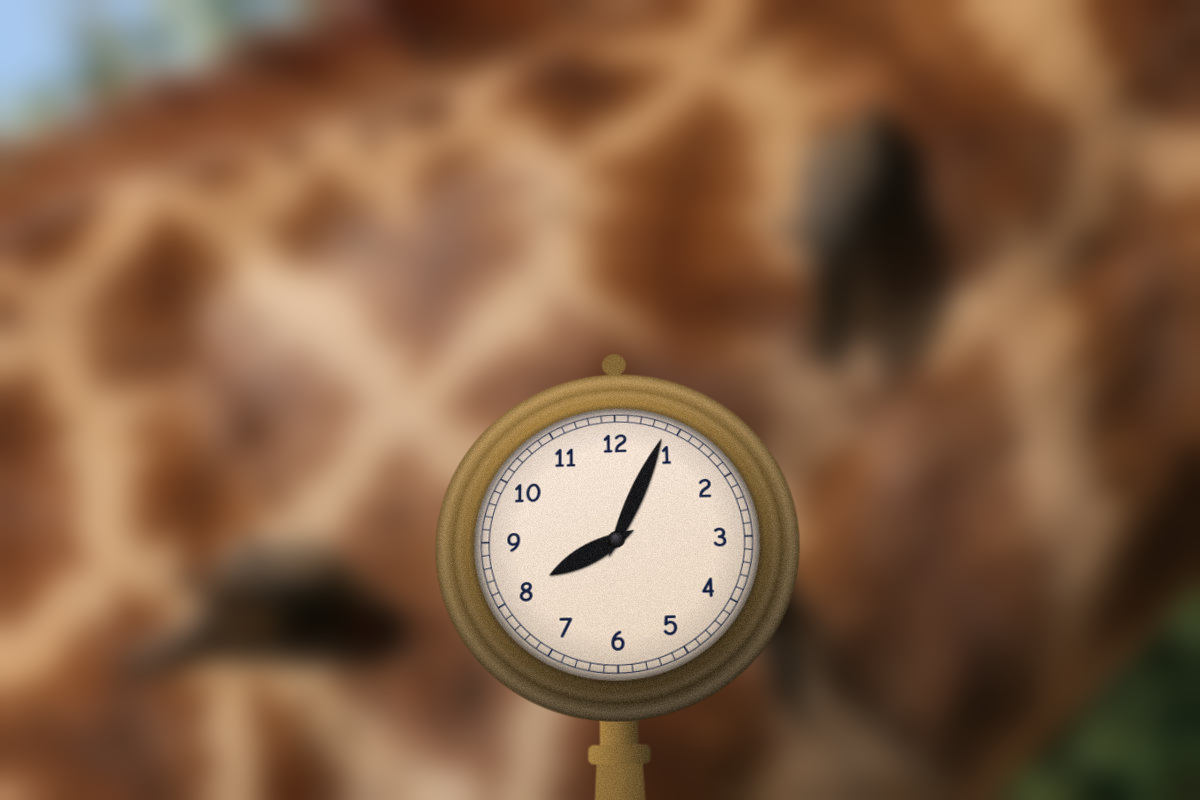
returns 8,04
